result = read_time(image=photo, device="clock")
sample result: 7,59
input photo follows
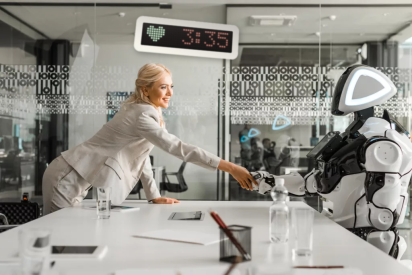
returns 3,35
